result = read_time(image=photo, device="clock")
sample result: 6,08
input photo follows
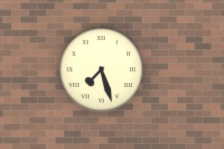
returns 7,27
